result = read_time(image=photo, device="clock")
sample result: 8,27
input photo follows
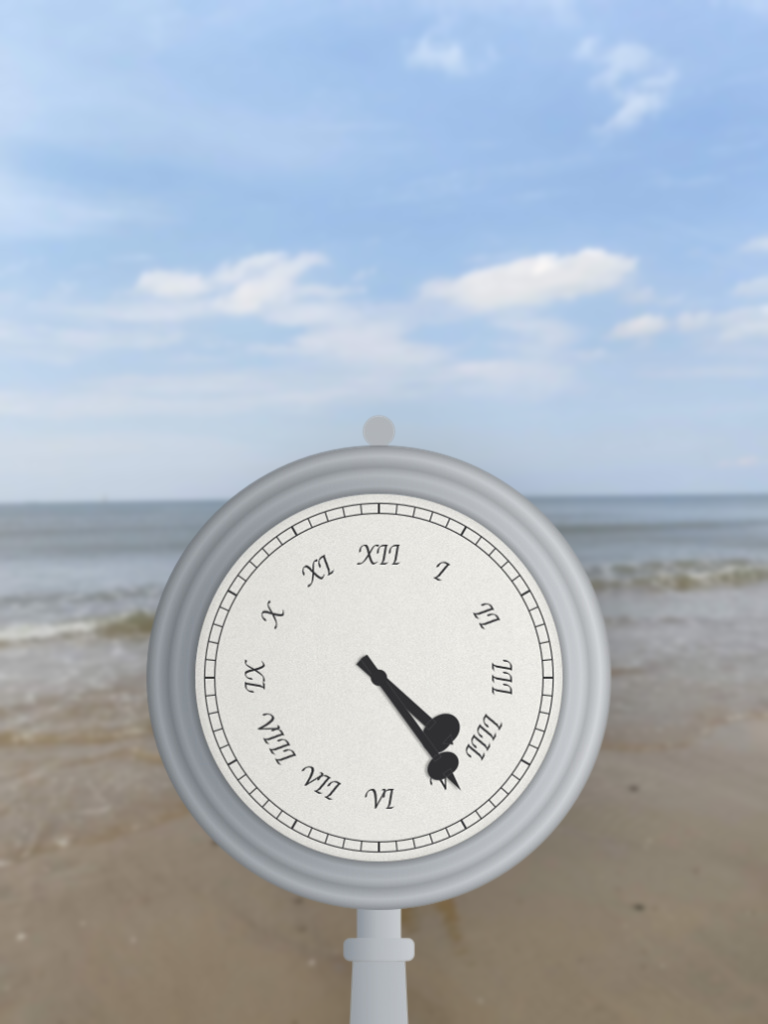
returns 4,24
